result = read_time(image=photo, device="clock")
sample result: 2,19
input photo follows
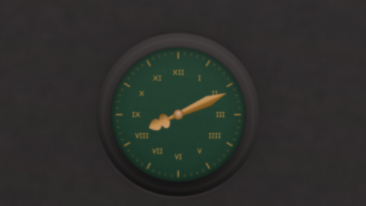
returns 8,11
